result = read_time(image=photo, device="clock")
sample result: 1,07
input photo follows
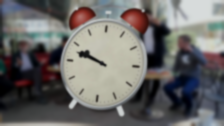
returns 9,48
